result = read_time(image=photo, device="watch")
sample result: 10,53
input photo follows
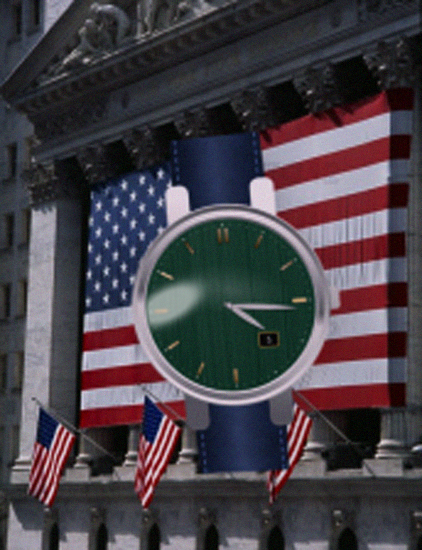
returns 4,16
